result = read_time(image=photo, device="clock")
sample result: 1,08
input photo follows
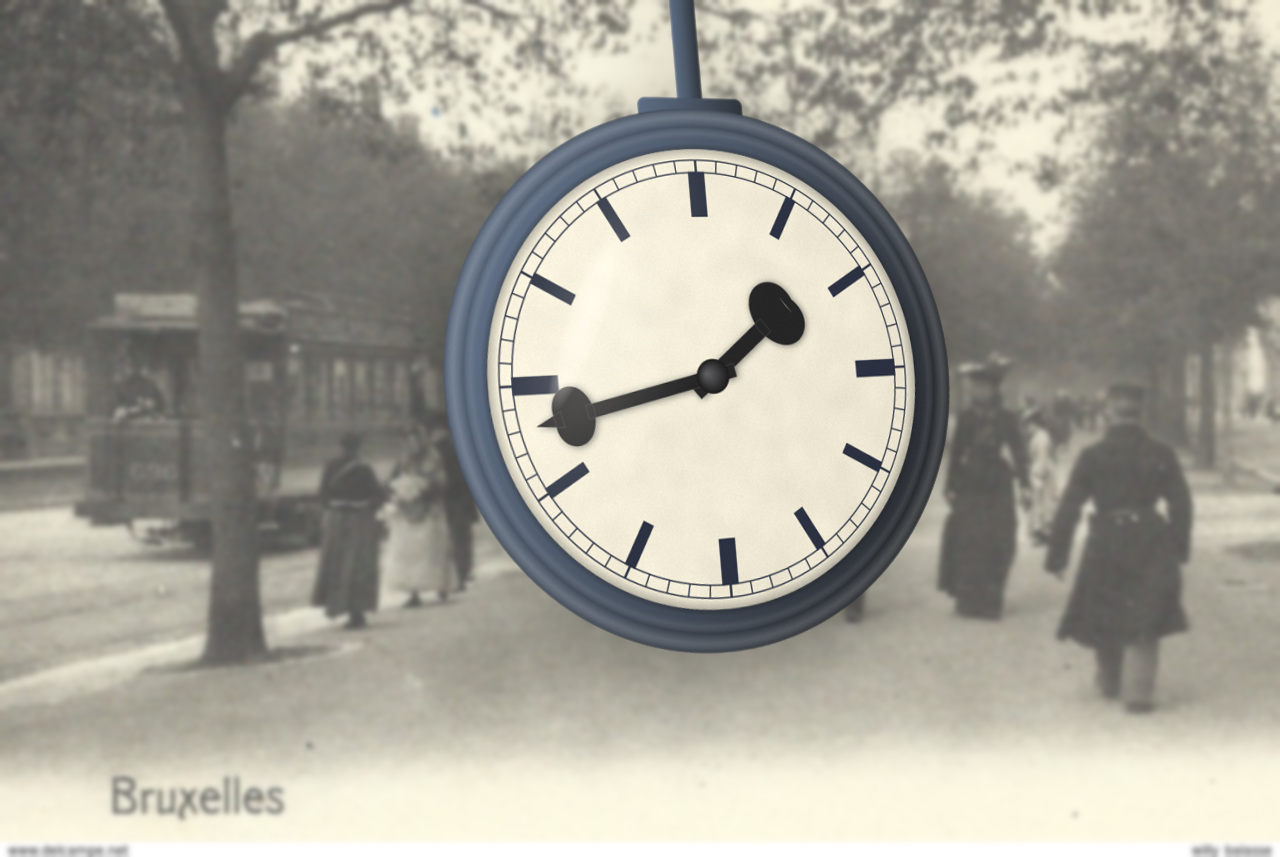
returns 1,43
